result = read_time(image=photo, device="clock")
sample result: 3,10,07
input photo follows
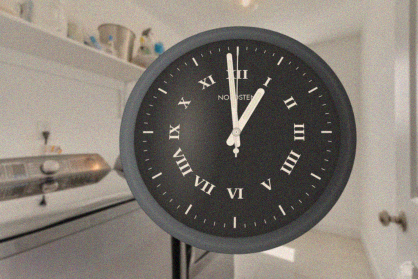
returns 12,59,00
